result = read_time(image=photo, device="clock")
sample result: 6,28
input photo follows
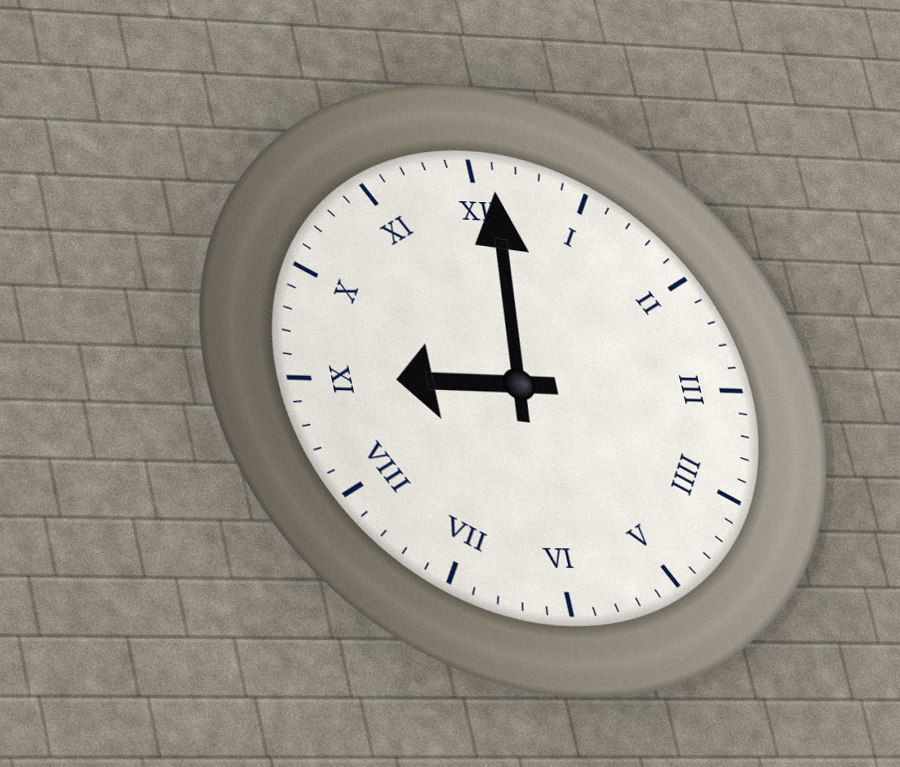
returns 9,01
